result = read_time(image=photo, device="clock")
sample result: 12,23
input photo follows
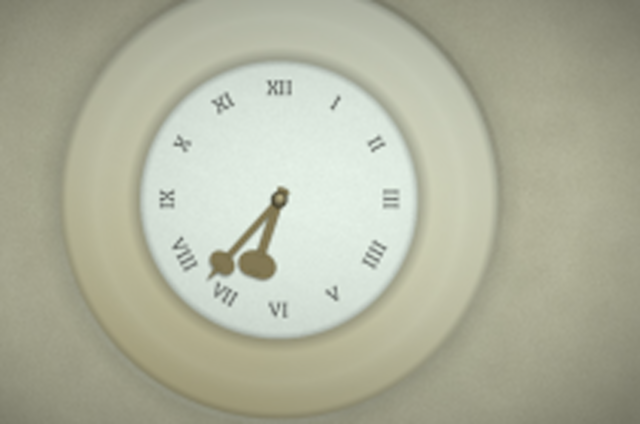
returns 6,37
